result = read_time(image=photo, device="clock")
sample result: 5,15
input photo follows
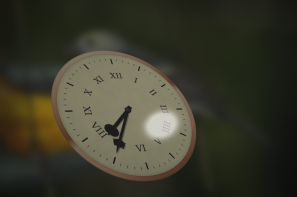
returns 7,35
